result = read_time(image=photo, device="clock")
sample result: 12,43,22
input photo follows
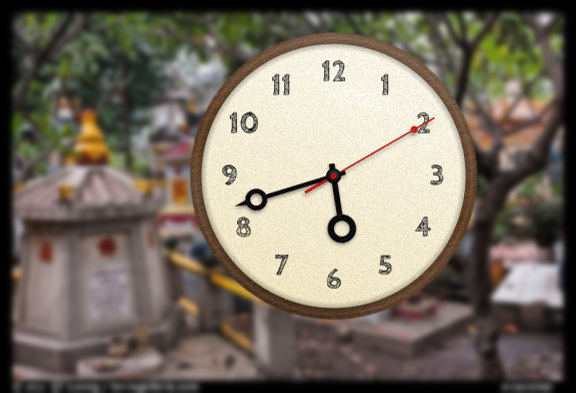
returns 5,42,10
